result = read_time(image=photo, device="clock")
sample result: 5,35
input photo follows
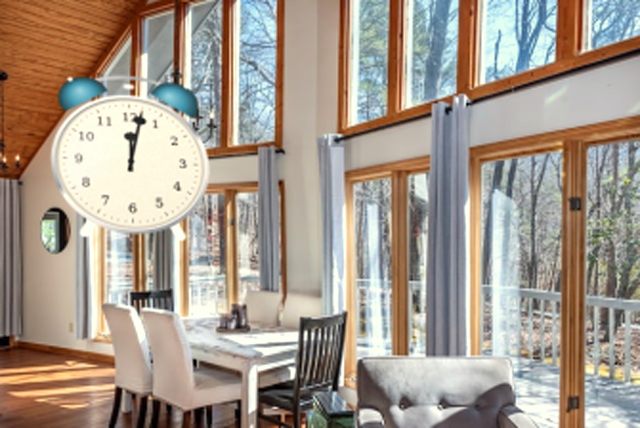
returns 12,02
